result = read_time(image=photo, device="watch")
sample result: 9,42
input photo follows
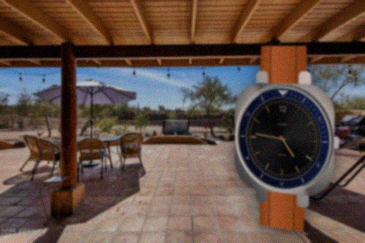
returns 4,46
